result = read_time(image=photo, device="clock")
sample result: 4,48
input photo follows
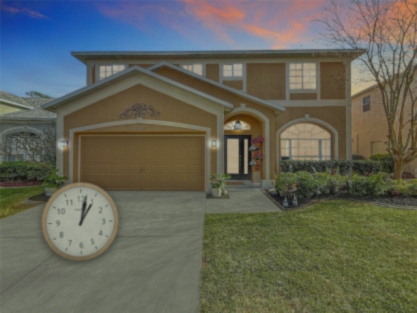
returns 1,02
